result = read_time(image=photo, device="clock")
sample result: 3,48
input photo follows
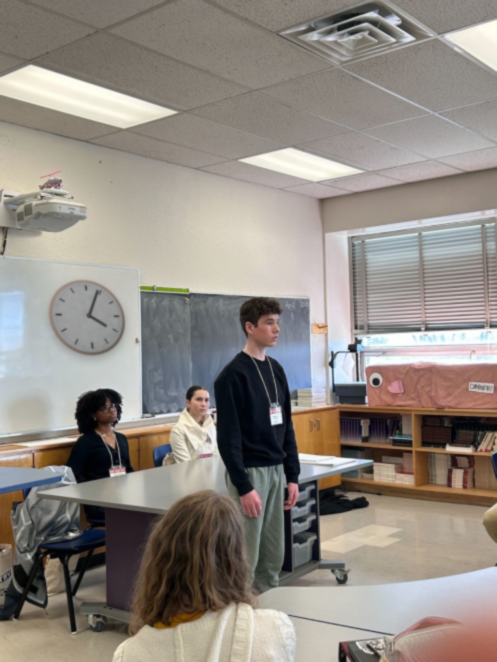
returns 4,04
